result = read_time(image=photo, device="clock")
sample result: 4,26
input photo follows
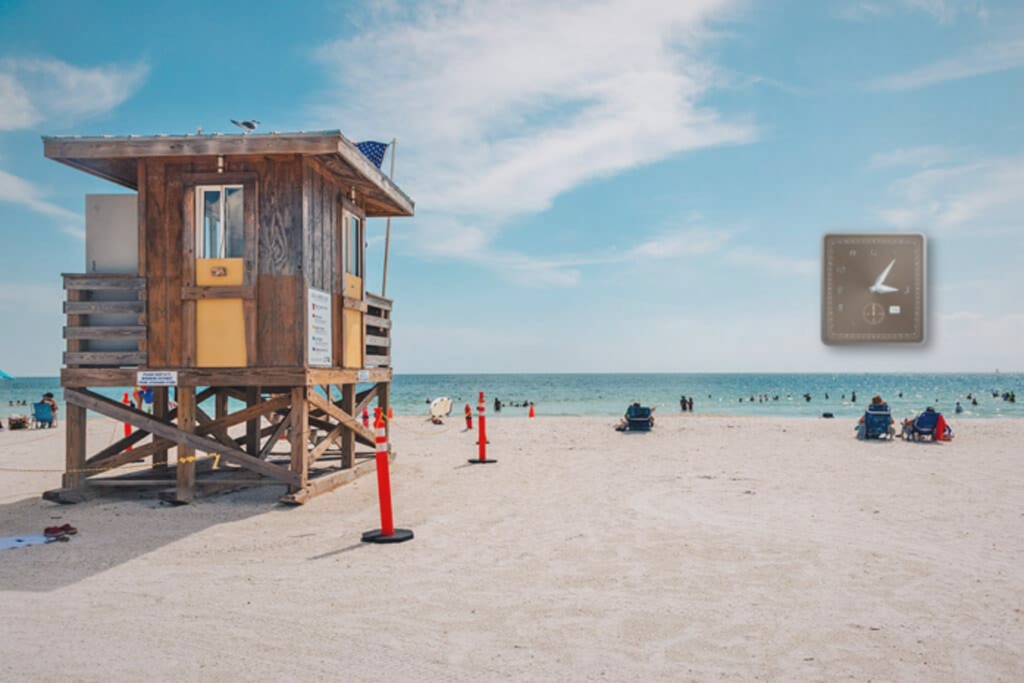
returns 3,06
